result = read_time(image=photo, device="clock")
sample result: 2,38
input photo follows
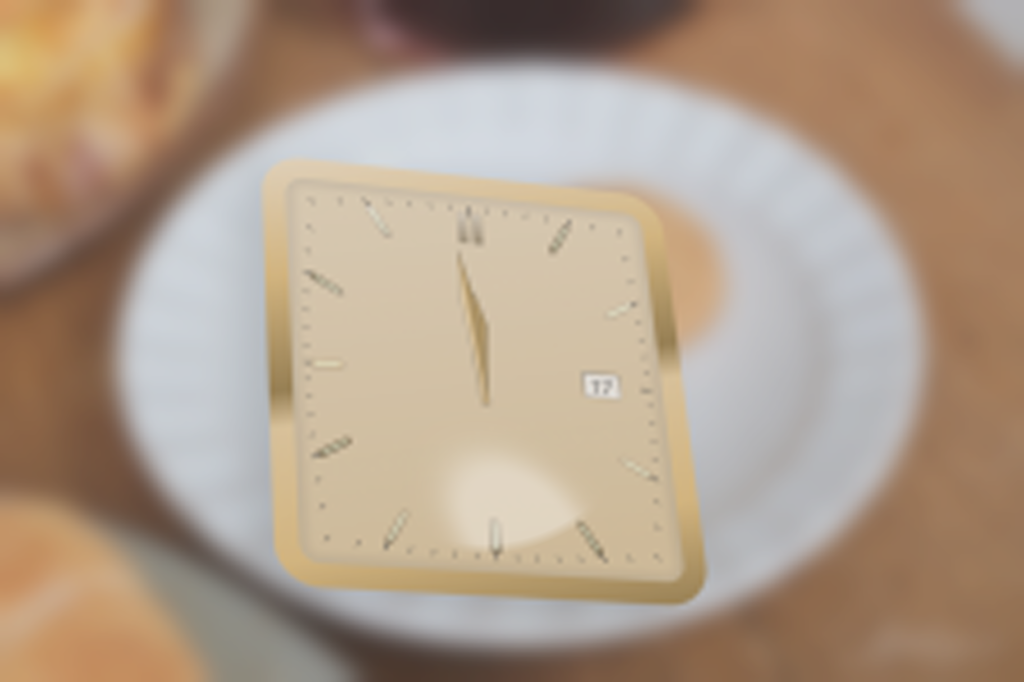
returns 11,59
